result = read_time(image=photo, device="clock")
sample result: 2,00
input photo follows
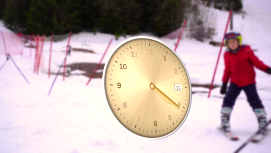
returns 4,21
